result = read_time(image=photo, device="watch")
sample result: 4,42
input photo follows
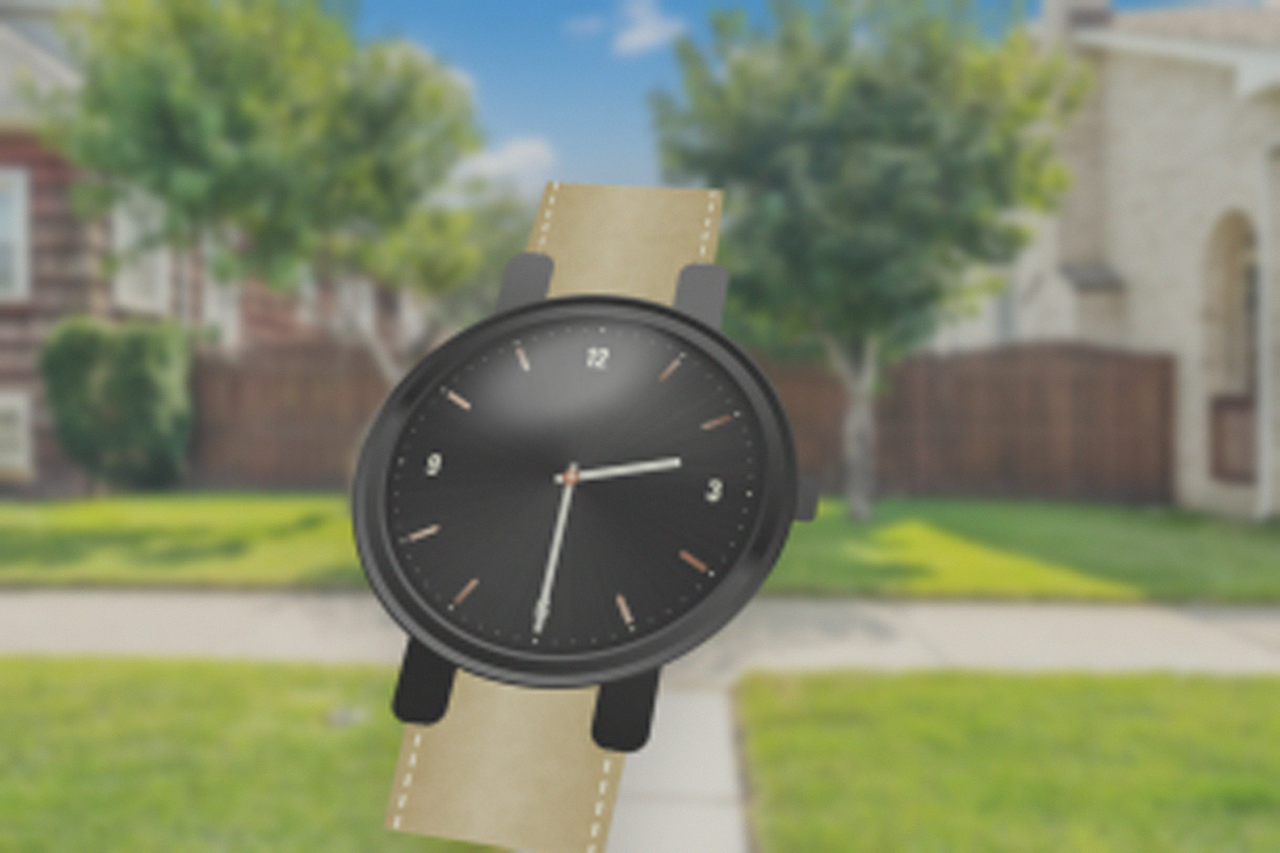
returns 2,30
